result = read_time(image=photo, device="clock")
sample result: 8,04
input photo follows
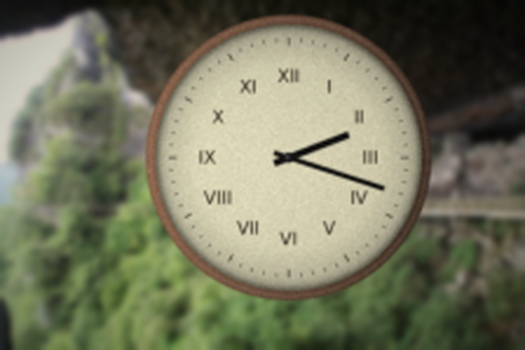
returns 2,18
